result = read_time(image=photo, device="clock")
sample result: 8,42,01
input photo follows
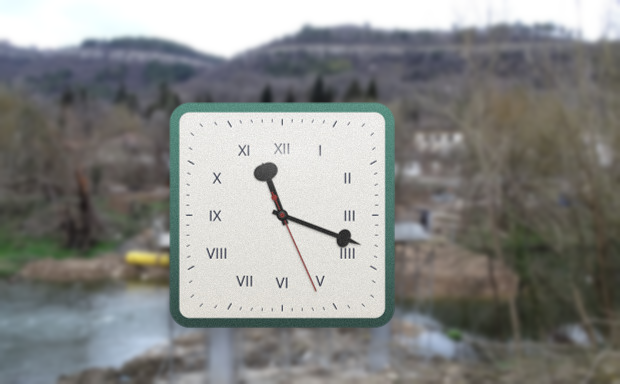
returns 11,18,26
